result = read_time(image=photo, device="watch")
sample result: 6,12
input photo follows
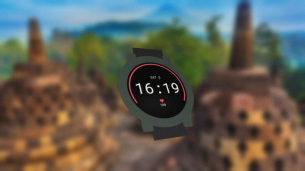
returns 16,19
